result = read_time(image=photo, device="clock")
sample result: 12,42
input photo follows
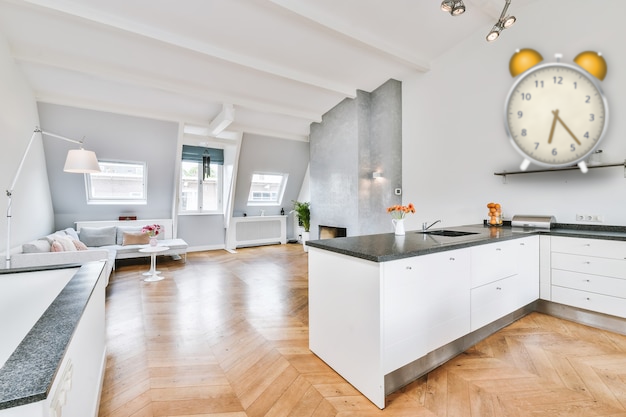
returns 6,23
